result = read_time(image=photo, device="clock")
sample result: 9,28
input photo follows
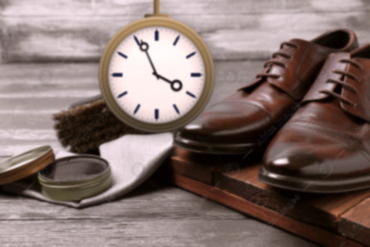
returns 3,56
